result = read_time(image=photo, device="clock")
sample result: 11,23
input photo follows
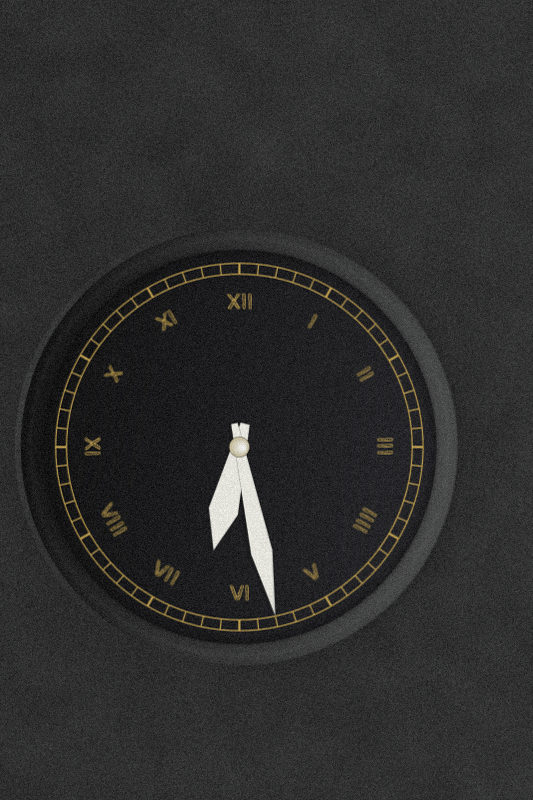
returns 6,28
